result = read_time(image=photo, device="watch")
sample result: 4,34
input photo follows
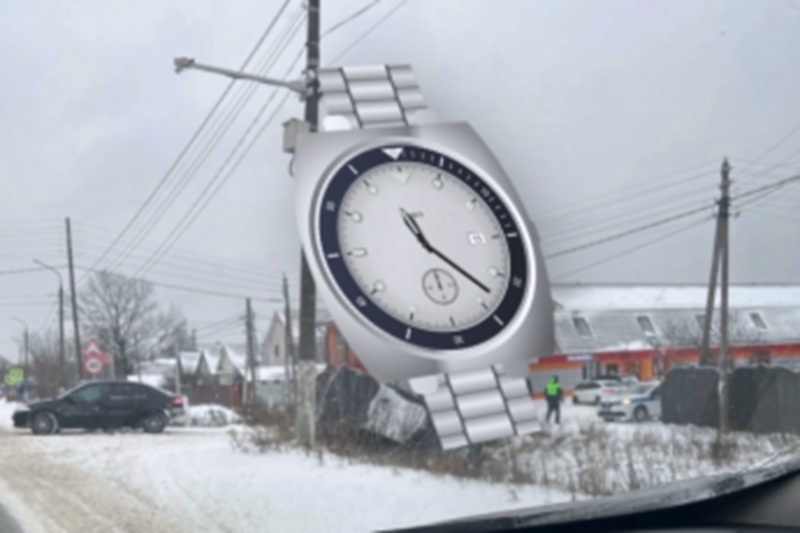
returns 11,23
